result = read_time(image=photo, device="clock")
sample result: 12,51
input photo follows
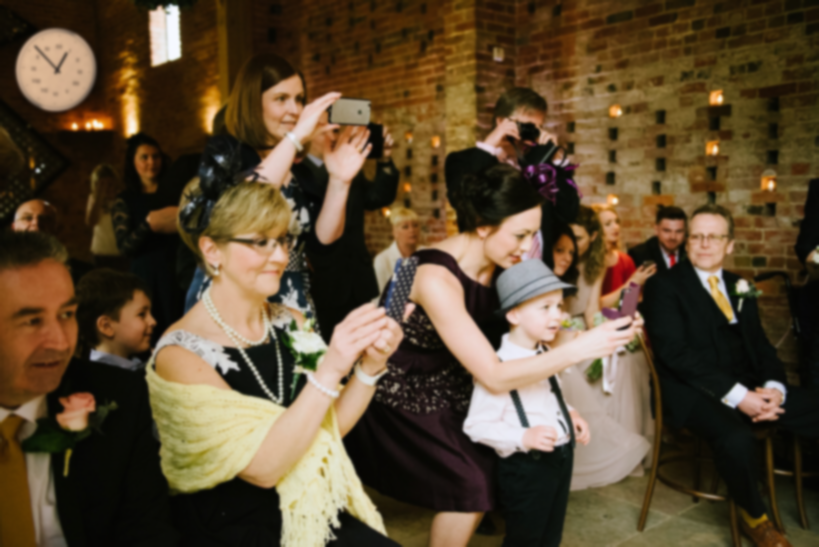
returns 12,52
